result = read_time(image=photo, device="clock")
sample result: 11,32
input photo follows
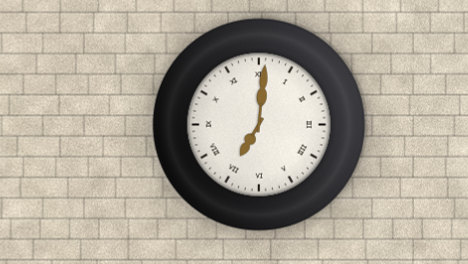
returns 7,01
